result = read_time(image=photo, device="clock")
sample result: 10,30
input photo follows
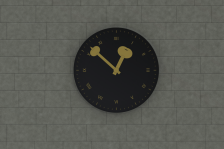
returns 12,52
